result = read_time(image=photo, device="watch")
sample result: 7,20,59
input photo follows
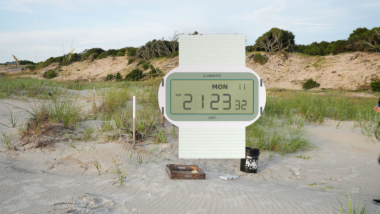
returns 21,23,32
